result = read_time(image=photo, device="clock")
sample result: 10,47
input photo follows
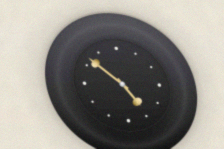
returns 4,52
